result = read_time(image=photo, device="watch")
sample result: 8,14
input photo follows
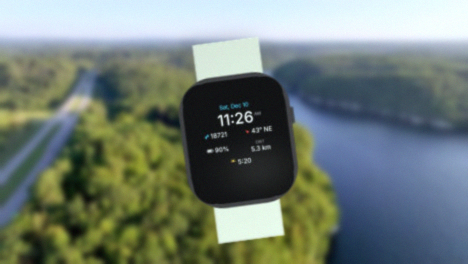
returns 11,26
